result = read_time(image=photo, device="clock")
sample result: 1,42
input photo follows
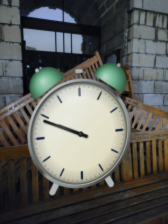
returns 9,49
